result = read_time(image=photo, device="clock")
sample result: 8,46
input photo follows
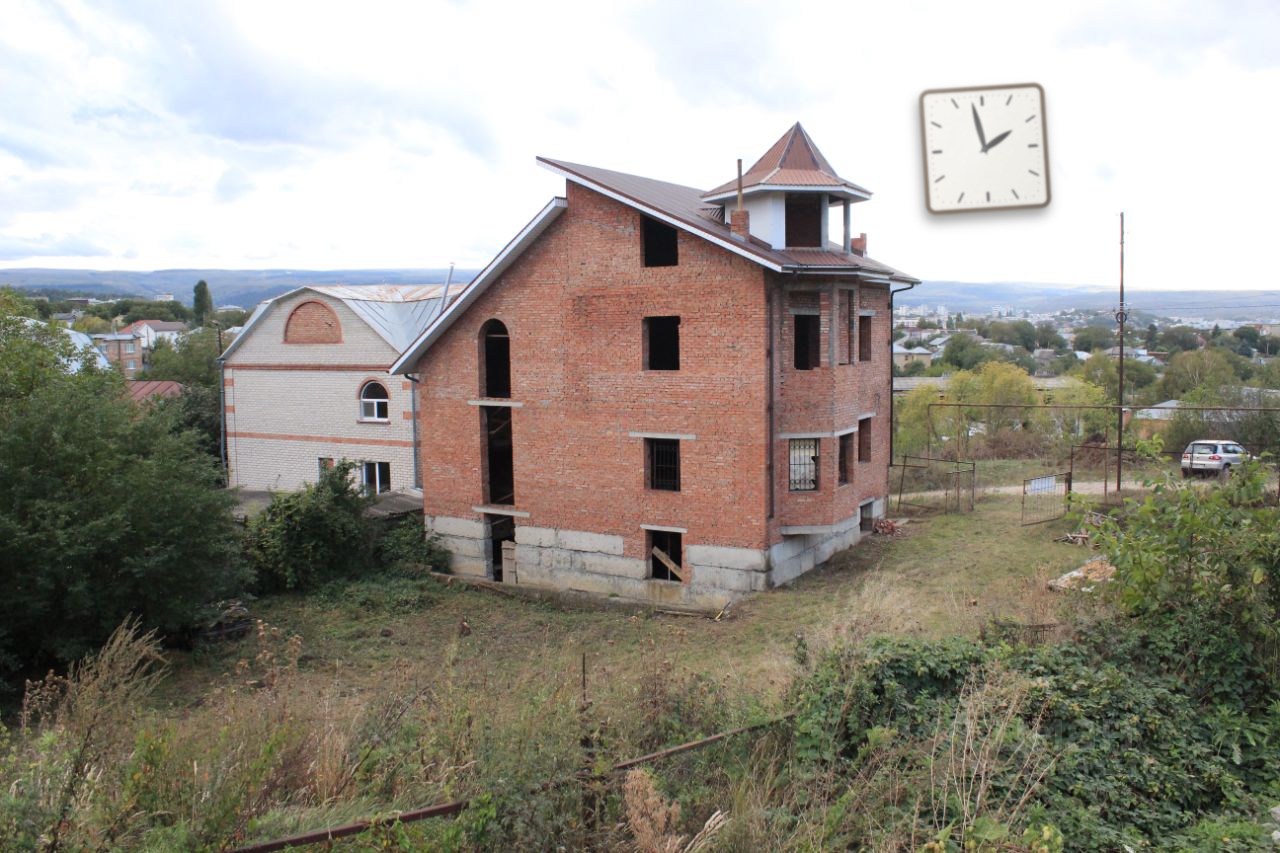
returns 1,58
